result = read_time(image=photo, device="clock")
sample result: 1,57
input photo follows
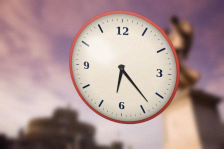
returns 6,23
